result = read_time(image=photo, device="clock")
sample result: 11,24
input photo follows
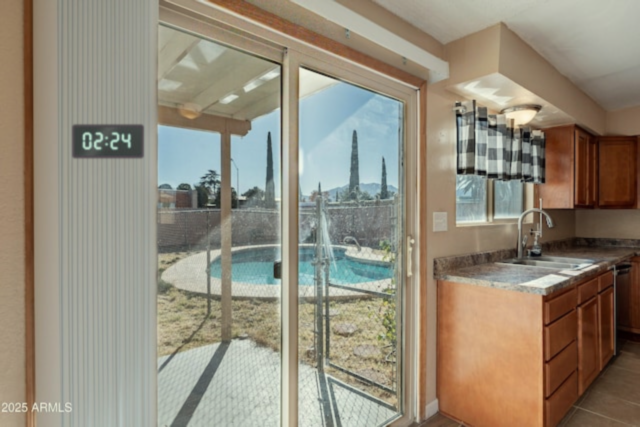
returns 2,24
